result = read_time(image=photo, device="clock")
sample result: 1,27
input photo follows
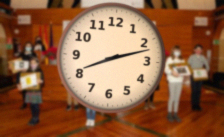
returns 8,12
